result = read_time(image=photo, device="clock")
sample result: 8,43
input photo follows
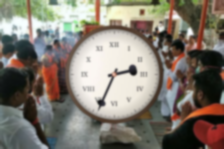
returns 2,34
